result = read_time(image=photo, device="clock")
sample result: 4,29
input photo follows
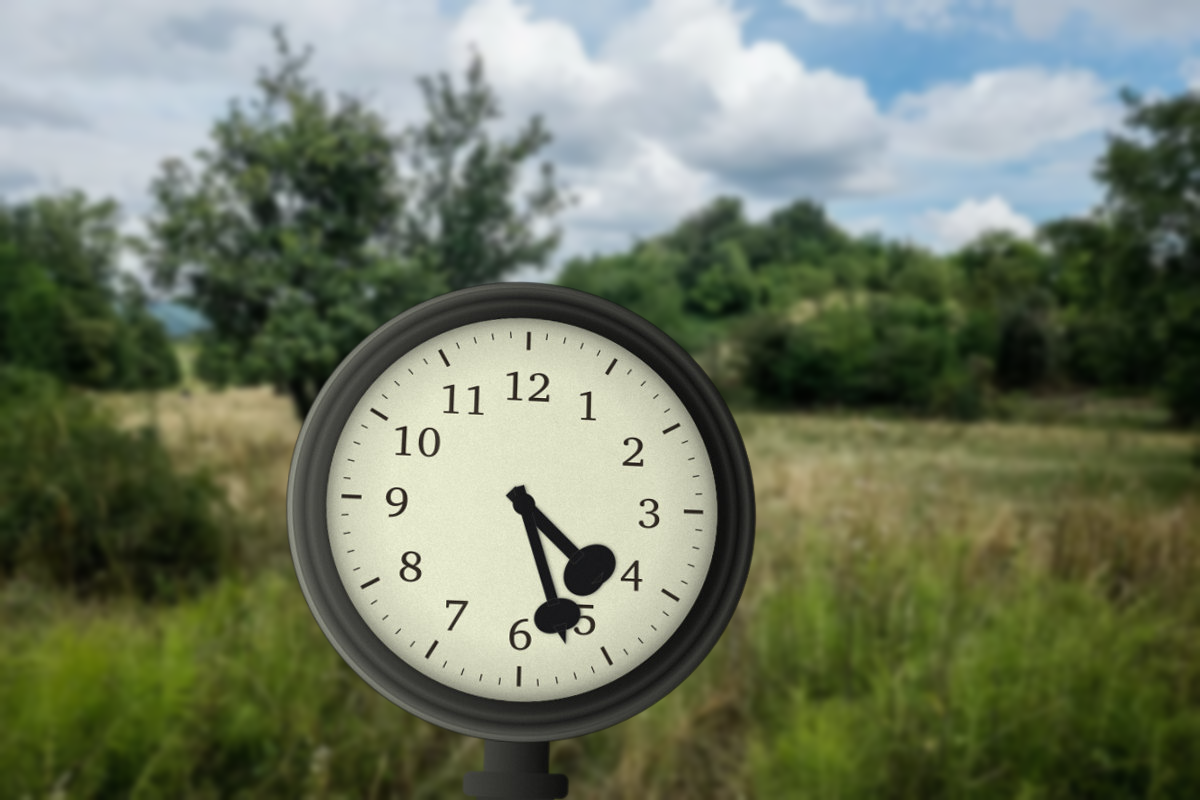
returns 4,27
